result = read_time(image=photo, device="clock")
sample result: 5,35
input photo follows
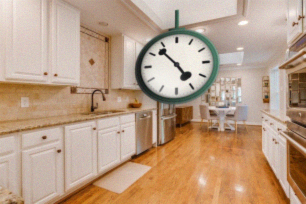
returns 4,53
